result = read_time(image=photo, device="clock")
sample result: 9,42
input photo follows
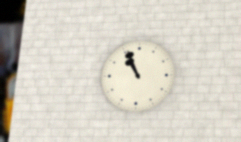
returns 10,56
